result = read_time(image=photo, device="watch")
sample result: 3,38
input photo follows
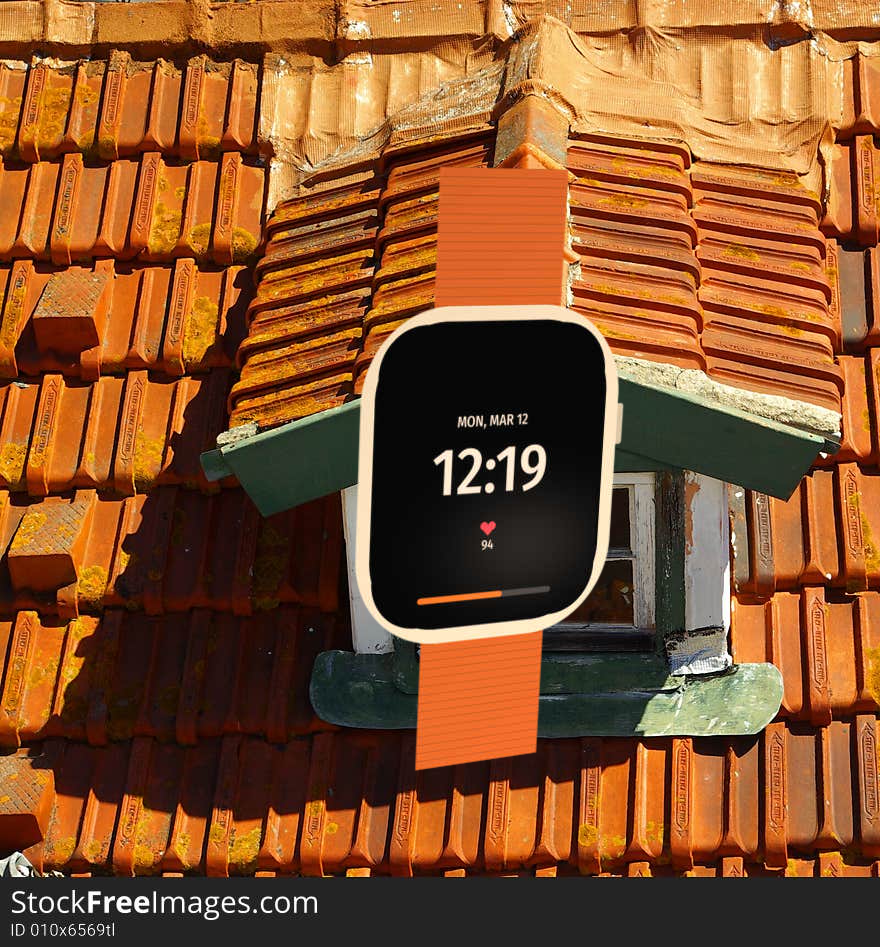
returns 12,19
